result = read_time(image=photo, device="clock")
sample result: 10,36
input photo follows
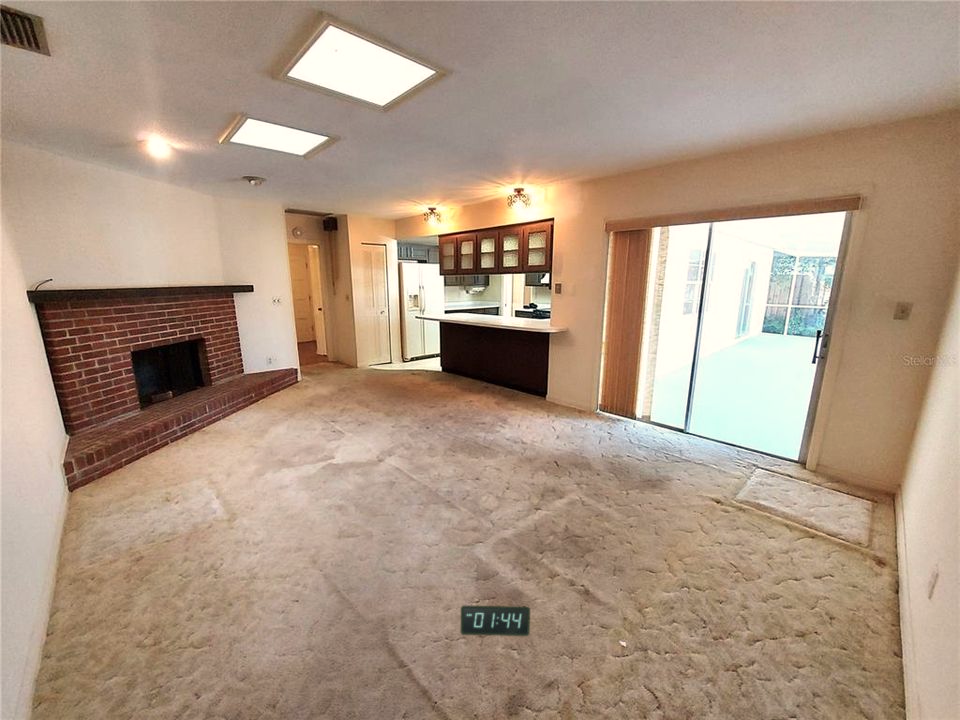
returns 1,44
